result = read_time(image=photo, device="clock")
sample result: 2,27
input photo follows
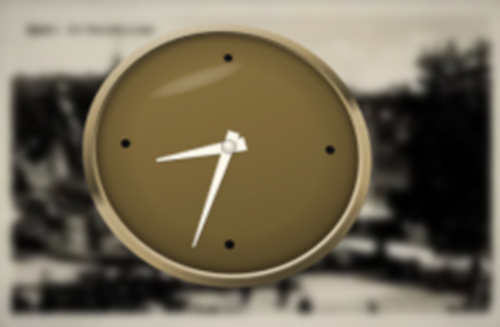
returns 8,33
